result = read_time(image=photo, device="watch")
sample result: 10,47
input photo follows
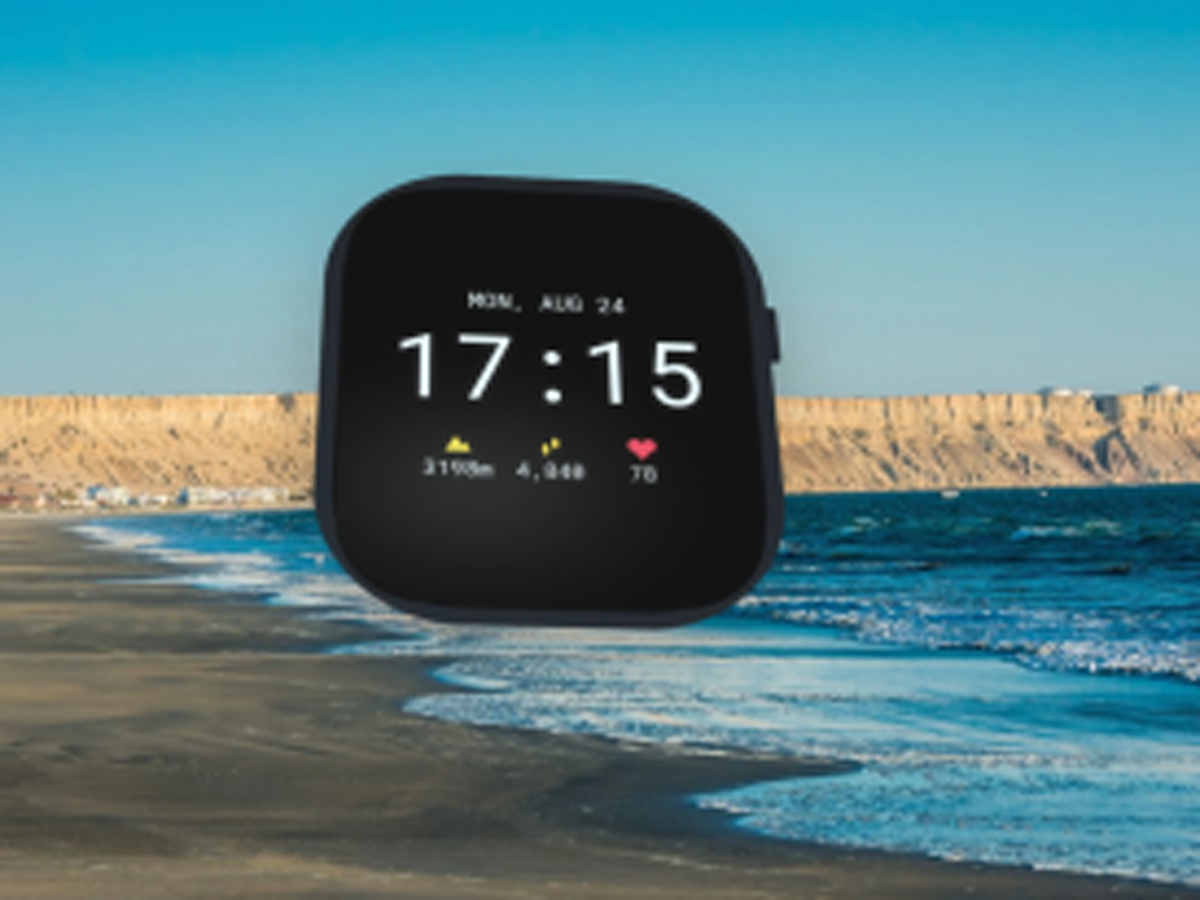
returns 17,15
